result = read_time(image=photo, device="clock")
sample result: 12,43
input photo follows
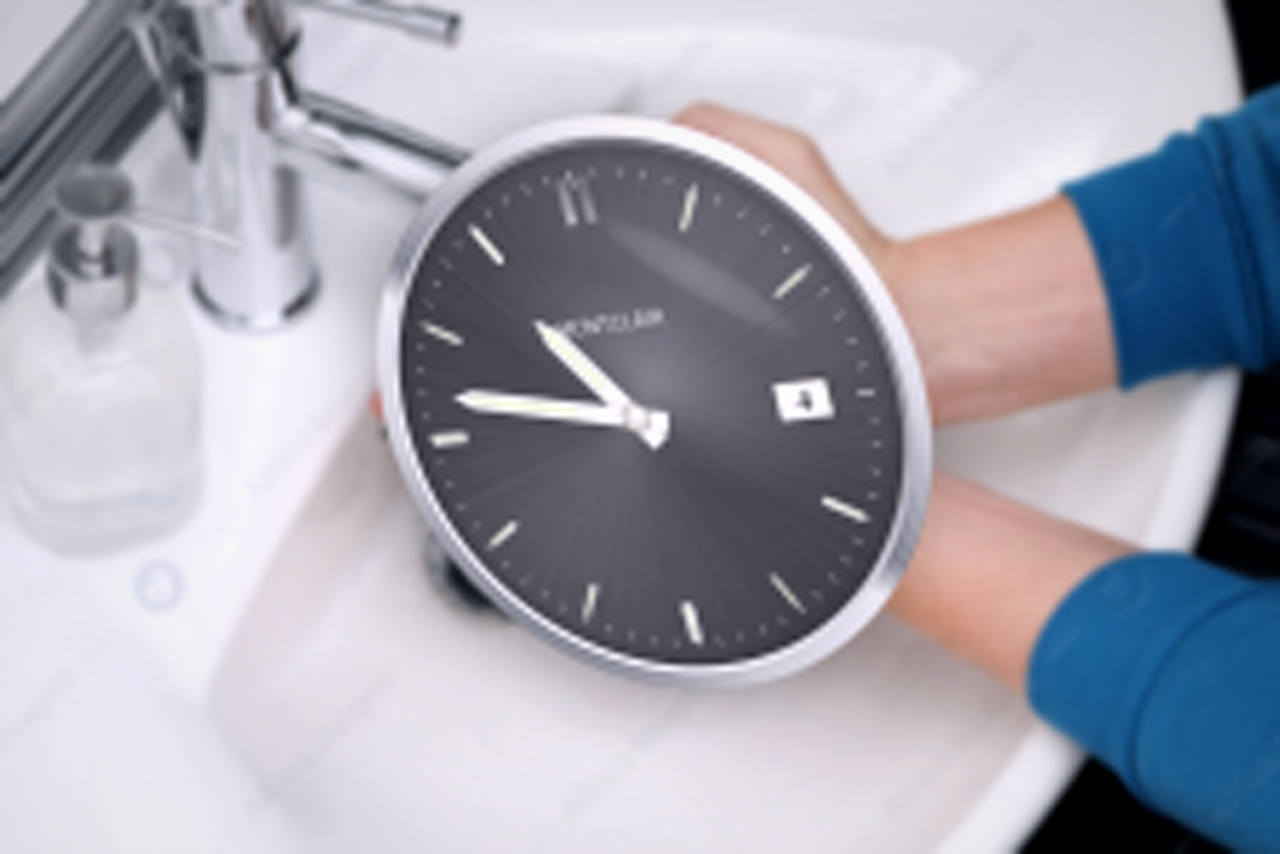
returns 10,47
